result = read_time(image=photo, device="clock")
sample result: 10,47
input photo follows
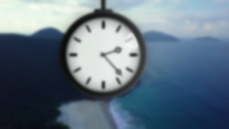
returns 2,23
